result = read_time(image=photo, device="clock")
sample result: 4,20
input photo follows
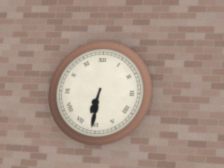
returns 6,31
